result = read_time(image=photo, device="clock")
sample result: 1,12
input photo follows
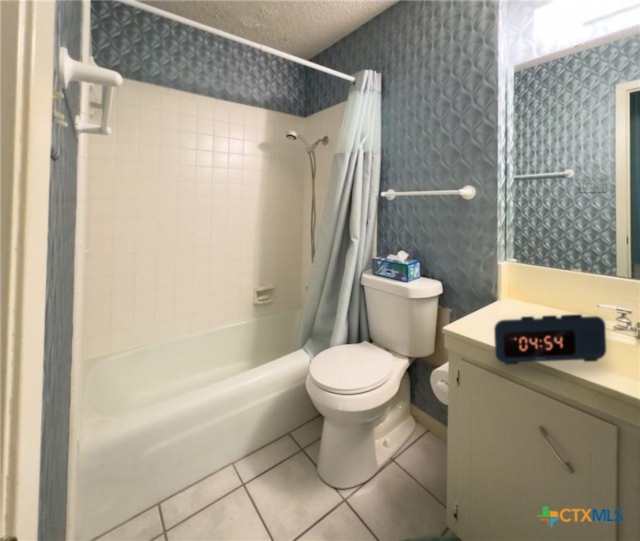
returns 4,54
